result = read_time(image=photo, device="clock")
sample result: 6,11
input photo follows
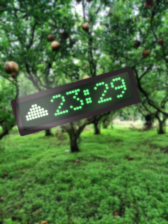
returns 23,29
